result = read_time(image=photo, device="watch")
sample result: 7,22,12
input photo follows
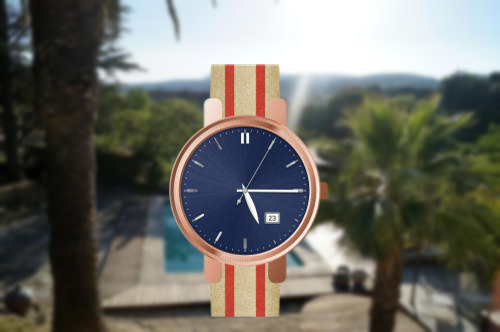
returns 5,15,05
